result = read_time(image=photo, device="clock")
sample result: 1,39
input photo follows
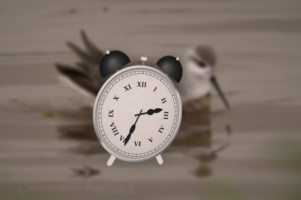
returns 2,34
